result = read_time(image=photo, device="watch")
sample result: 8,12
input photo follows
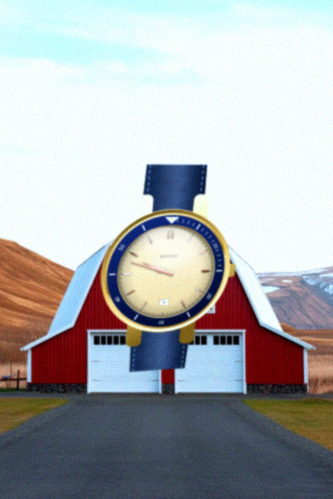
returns 9,48
